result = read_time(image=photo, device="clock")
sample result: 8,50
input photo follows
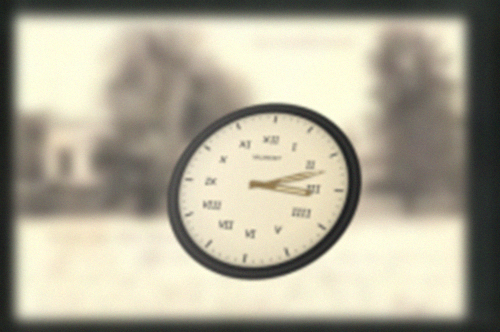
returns 3,12
